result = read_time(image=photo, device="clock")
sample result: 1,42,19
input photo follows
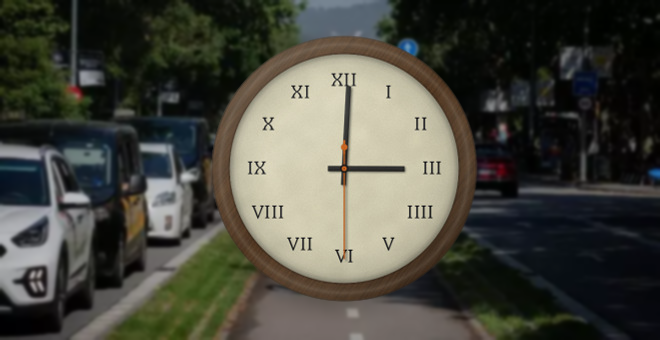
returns 3,00,30
